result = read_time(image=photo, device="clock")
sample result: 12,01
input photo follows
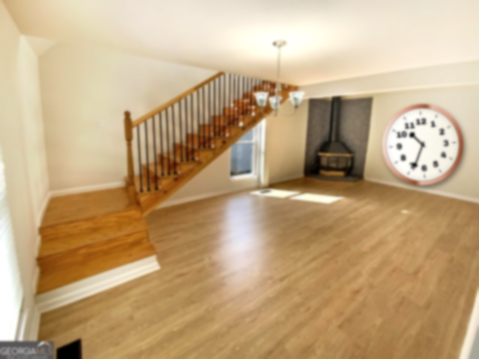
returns 10,34
